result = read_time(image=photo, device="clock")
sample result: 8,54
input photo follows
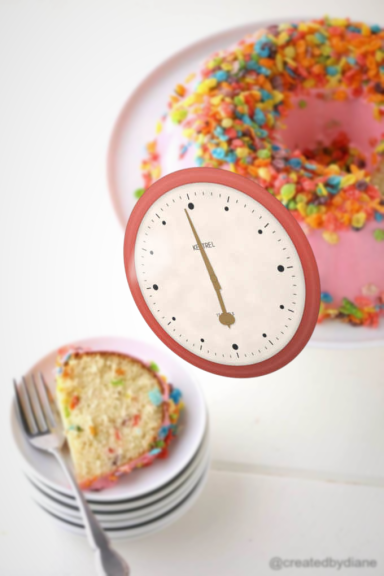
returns 5,59
